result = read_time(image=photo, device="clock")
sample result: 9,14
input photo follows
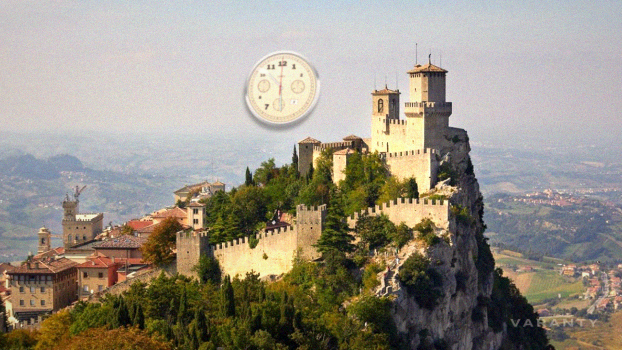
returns 10,29
